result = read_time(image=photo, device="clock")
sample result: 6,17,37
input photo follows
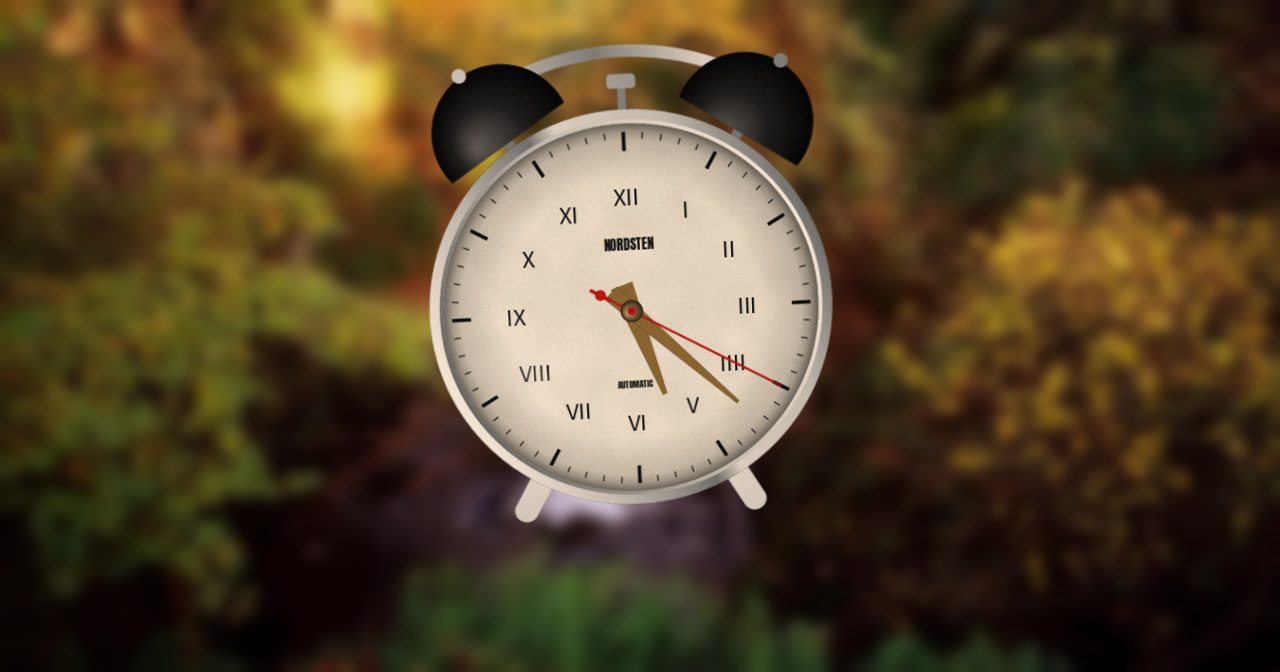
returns 5,22,20
